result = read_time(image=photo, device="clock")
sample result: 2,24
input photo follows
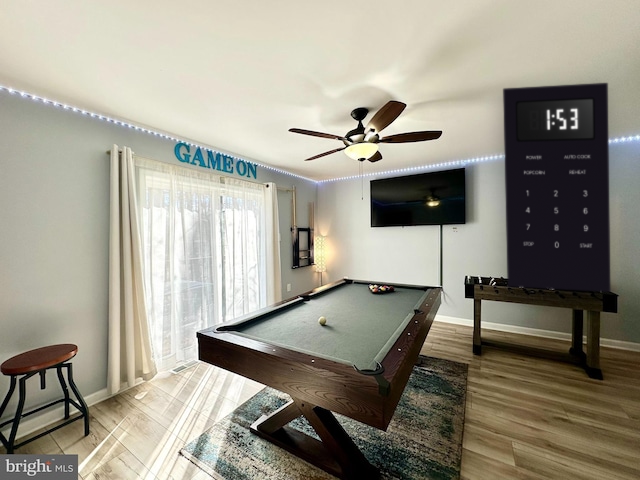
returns 1,53
